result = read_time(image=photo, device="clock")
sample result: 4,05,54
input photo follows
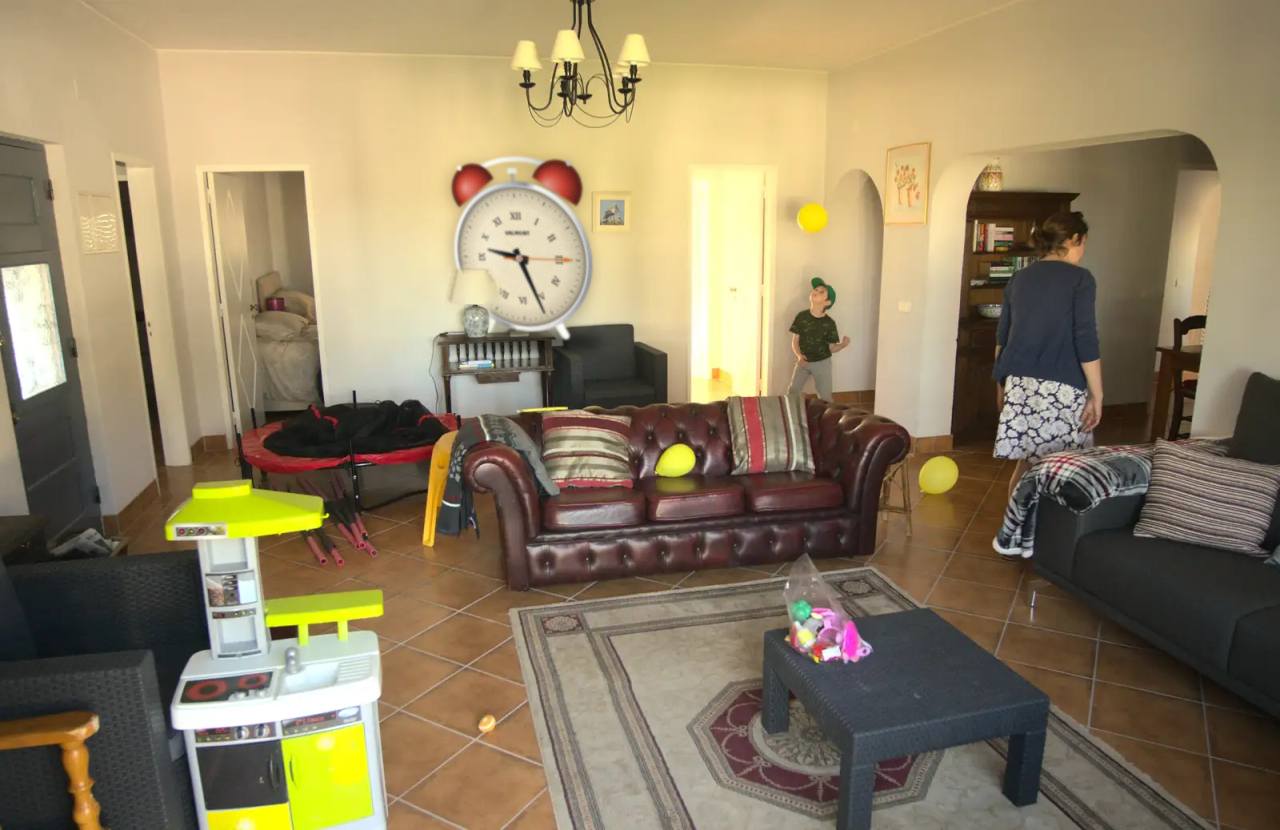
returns 9,26,15
